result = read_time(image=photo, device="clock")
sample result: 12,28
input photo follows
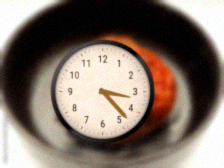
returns 3,23
